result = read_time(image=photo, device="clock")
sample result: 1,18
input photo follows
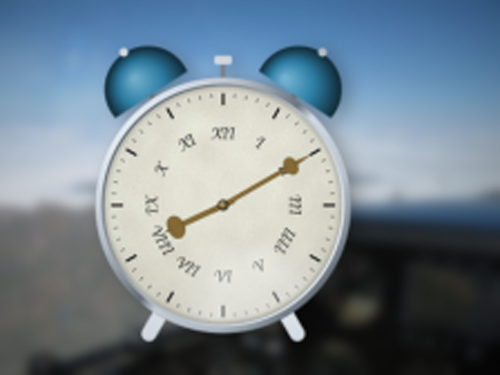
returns 8,10
